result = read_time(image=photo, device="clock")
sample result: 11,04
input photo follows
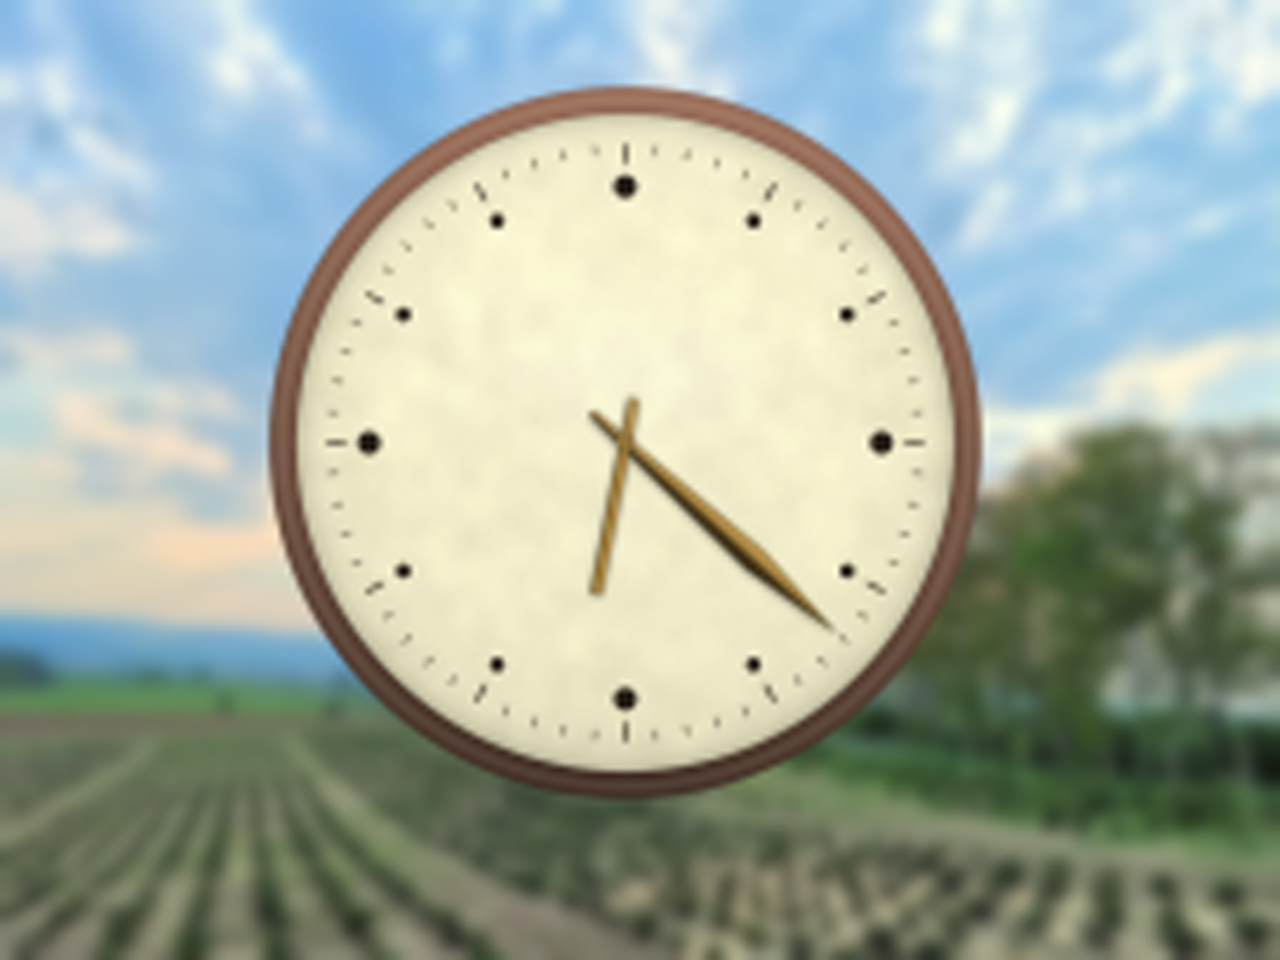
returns 6,22
